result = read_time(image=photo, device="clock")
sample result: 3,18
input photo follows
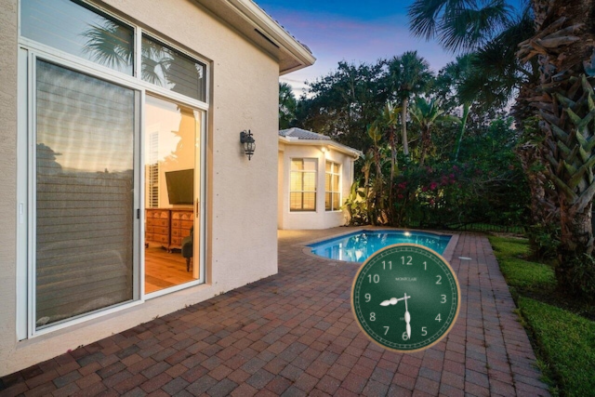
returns 8,29
